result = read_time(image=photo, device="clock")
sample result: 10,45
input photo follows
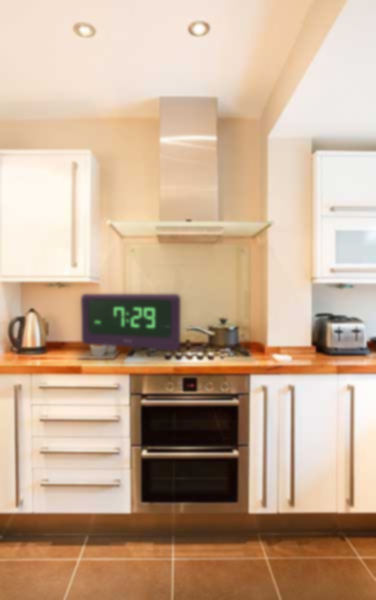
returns 7,29
